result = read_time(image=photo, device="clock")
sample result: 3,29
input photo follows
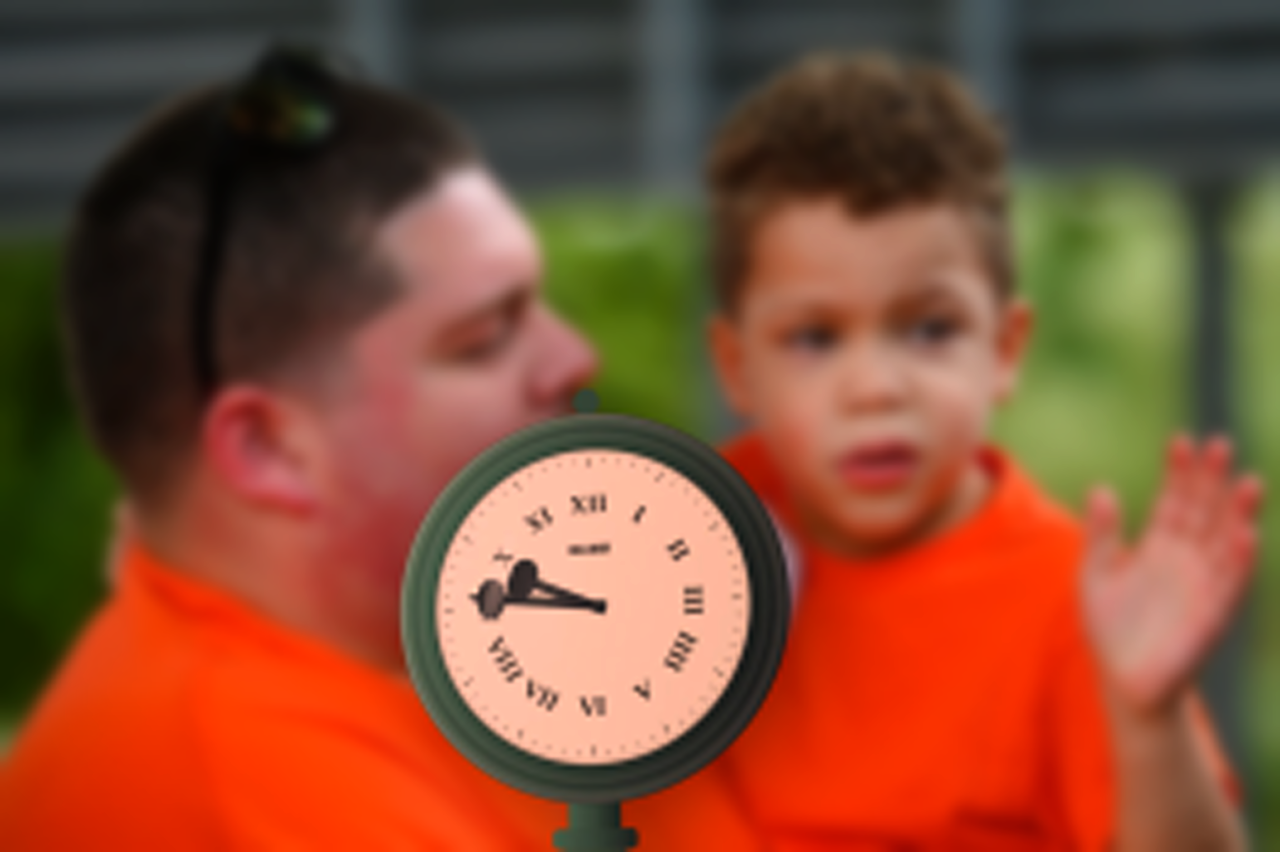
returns 9,46
